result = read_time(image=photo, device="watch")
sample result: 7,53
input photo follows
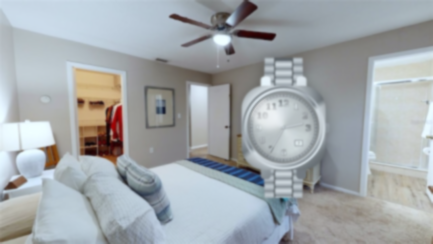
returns 2,35
